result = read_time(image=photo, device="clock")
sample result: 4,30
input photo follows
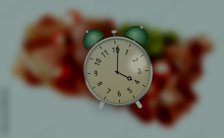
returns 4,01
